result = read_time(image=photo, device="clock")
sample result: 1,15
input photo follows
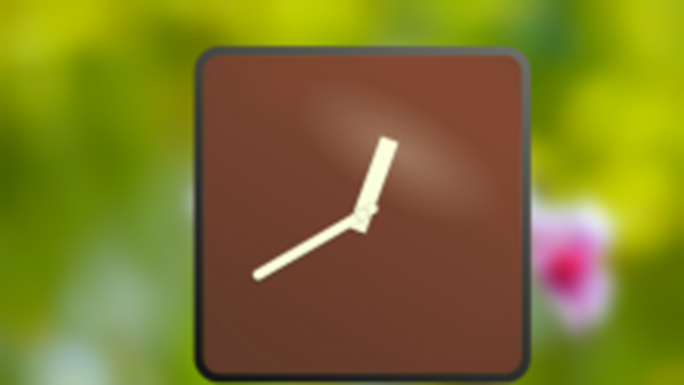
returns 12,40
